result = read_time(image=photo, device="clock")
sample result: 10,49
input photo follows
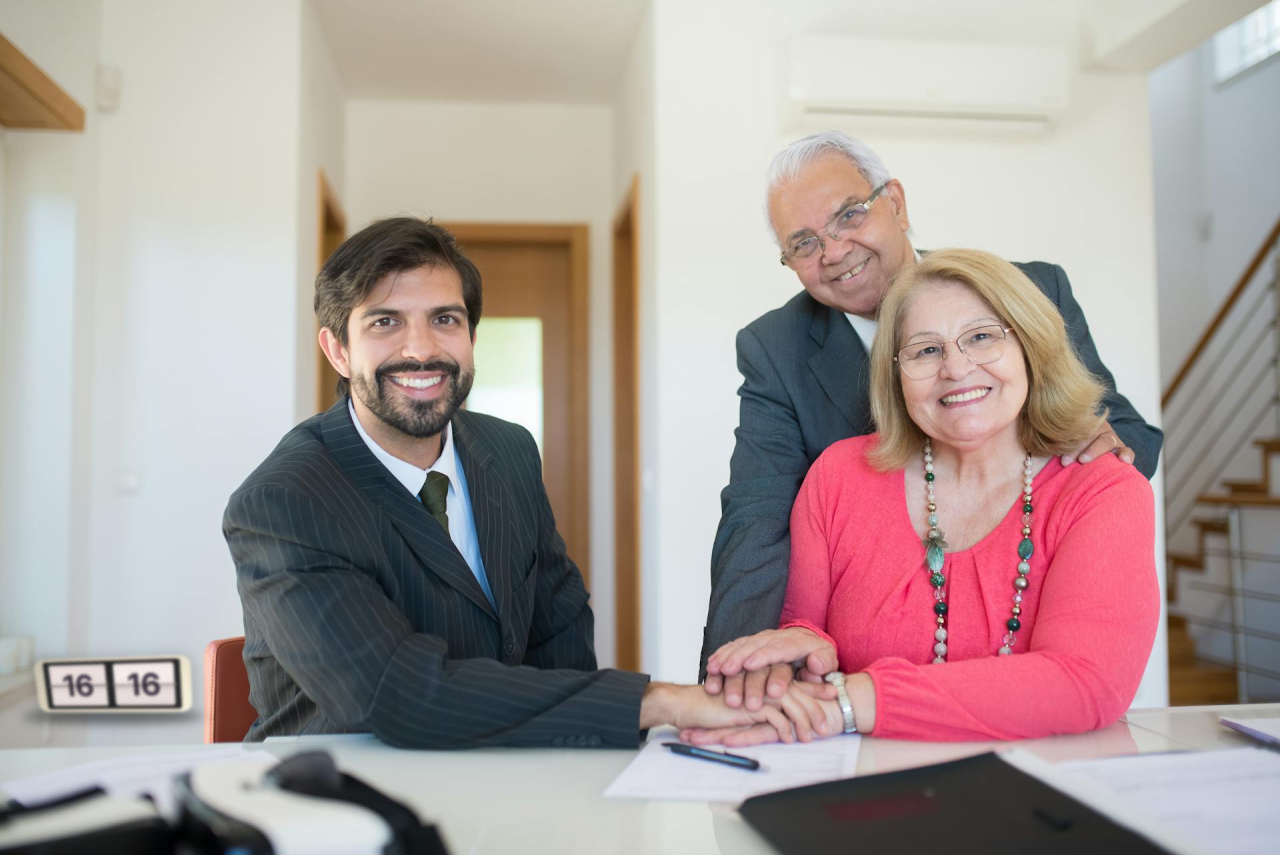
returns 16,16
